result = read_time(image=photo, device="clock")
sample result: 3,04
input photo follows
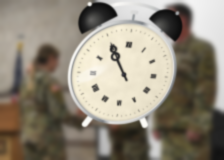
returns 10,55
